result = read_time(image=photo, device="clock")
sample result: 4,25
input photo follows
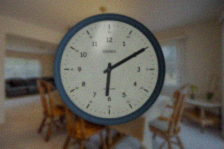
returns 6,10
